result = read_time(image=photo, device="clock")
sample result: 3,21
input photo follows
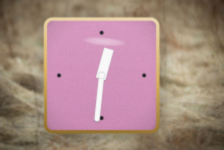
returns 12,31
